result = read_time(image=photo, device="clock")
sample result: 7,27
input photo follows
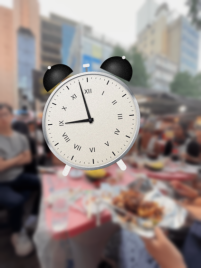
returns 8,58
